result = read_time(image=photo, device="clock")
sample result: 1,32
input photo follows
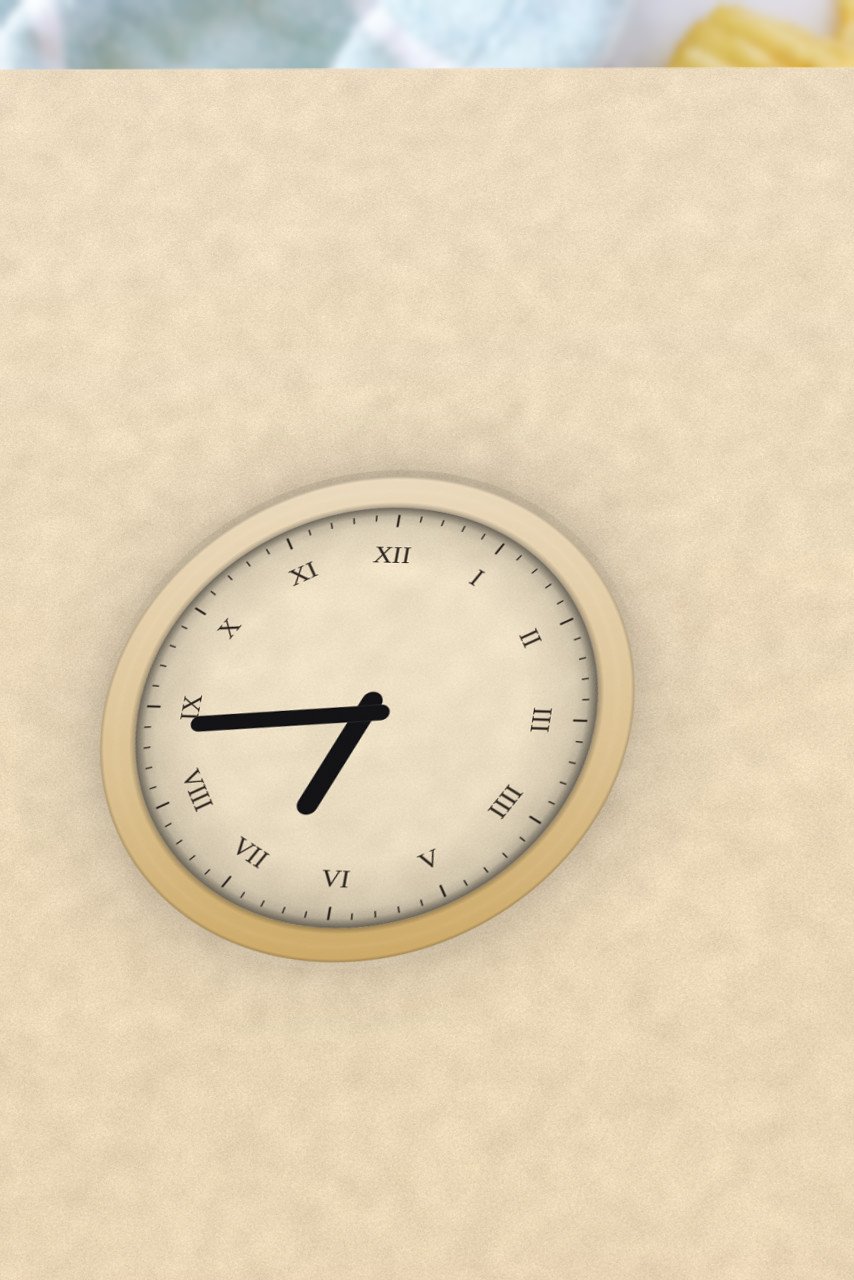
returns 6,44
